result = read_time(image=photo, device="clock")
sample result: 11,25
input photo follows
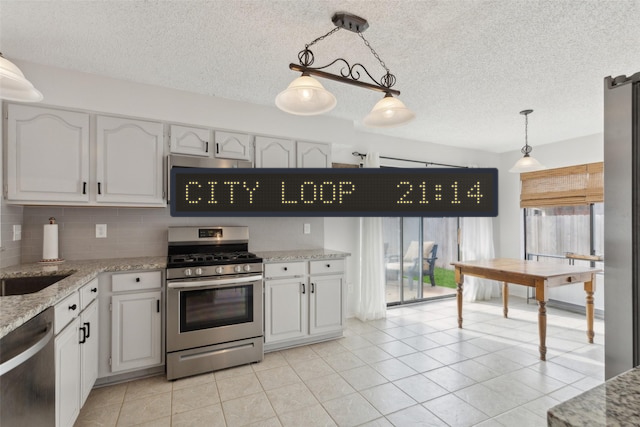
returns 21,14
